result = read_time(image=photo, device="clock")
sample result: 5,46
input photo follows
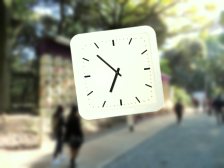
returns 6,53
